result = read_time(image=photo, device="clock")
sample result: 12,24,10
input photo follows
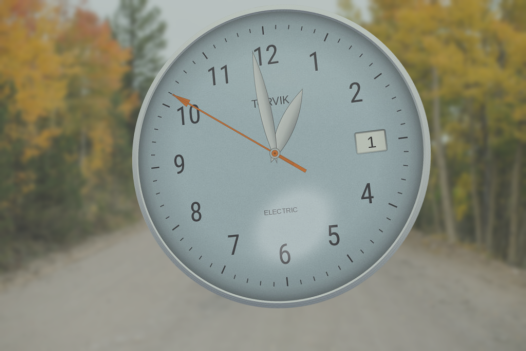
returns 12,58,51
